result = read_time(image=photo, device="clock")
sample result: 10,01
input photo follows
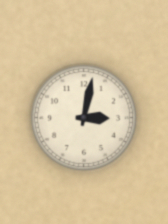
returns 3,02
